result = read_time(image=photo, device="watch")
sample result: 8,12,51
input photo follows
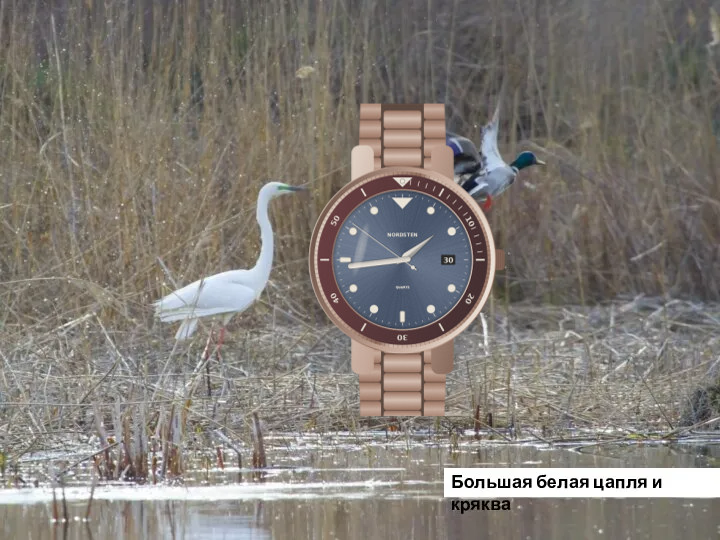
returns 1,43,51
